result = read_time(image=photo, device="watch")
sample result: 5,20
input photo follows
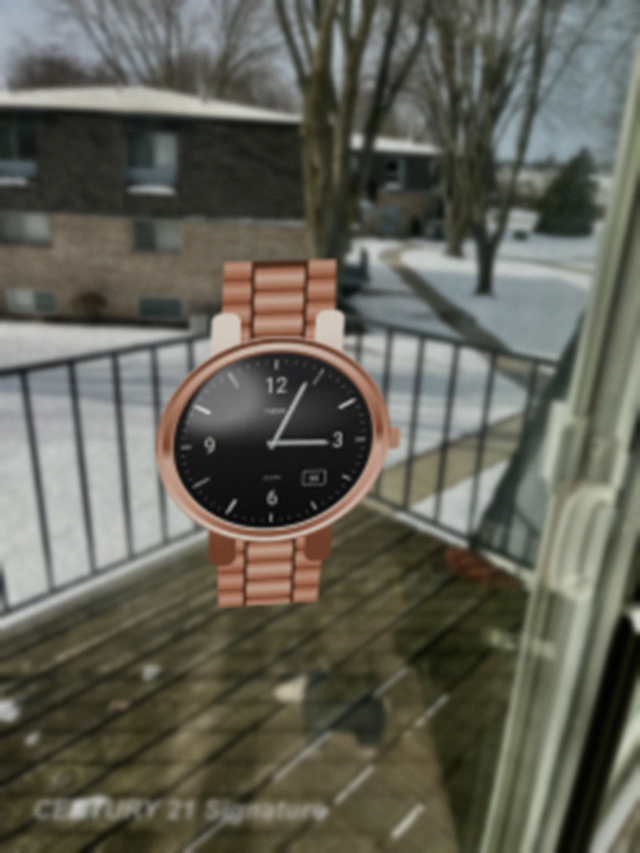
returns 3,04
